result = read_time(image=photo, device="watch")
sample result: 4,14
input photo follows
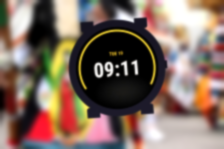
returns 9,11
